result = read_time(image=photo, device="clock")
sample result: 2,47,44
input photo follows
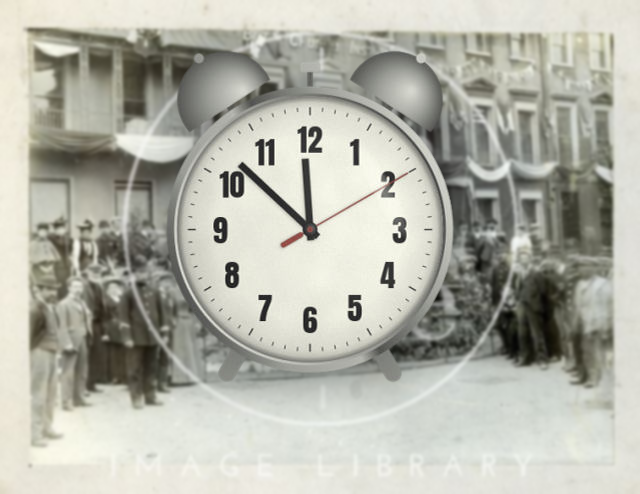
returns 11,52,10
